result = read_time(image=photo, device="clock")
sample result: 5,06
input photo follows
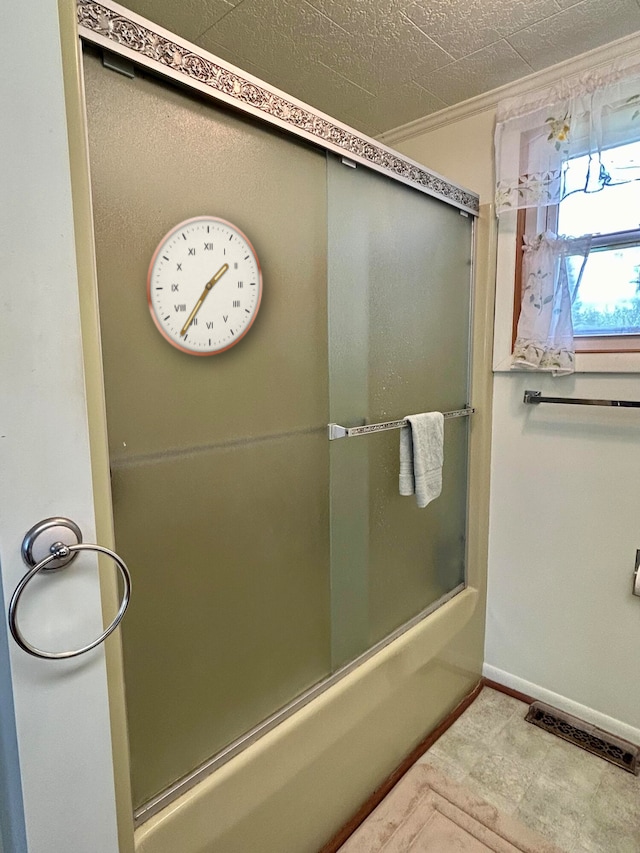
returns 1,36
